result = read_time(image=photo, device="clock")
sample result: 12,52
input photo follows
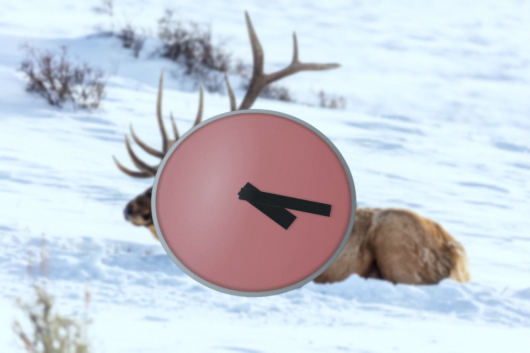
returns 4,17
